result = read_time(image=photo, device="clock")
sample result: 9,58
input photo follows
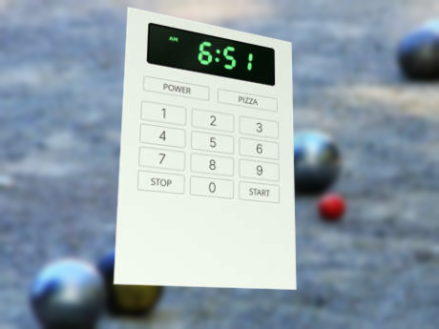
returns 6,51
